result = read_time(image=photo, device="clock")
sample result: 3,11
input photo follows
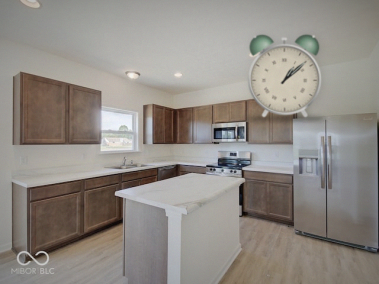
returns 1,08
